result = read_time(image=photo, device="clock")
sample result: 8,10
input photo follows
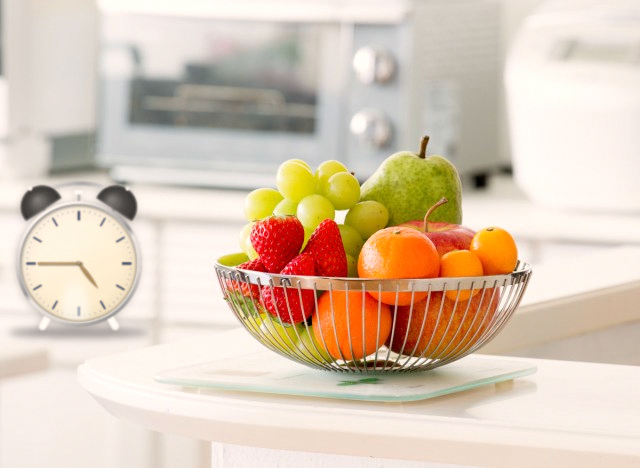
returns 4,45
